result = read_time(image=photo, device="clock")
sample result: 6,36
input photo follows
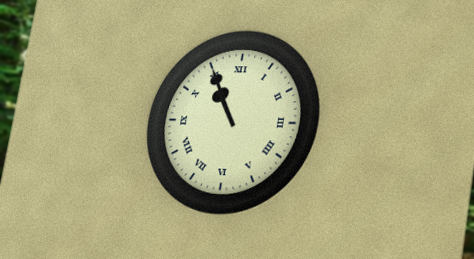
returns 10,55
